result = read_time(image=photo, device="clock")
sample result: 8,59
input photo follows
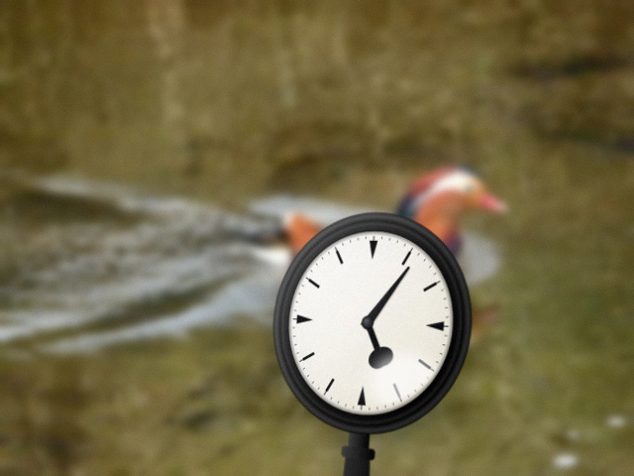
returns 5,06
